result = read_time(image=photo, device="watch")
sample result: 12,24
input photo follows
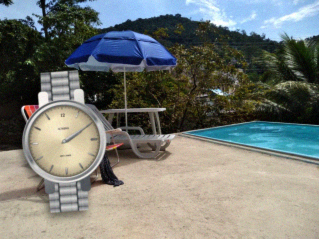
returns 2,10
